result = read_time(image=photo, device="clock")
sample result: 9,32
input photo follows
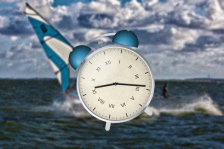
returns 9,19
